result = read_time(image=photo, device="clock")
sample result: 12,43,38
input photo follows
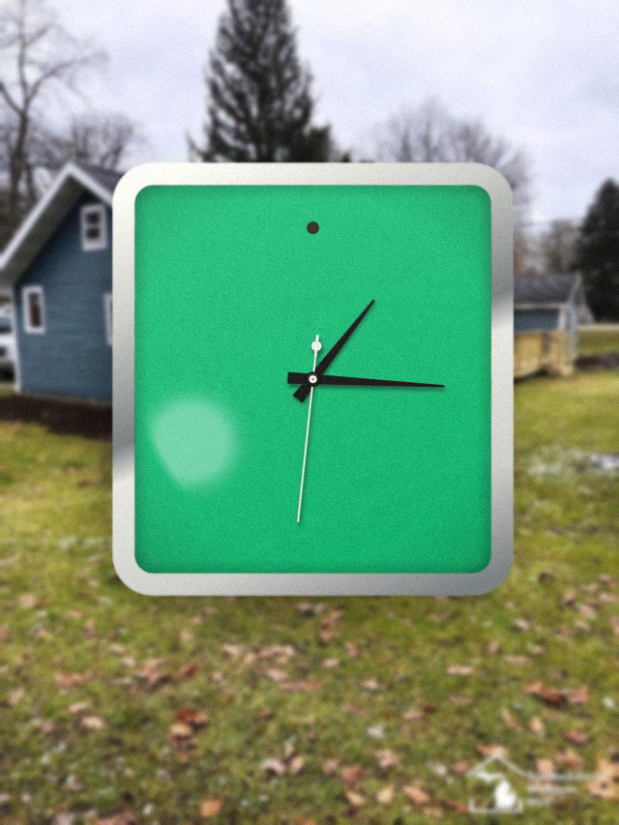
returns 1,15,31
